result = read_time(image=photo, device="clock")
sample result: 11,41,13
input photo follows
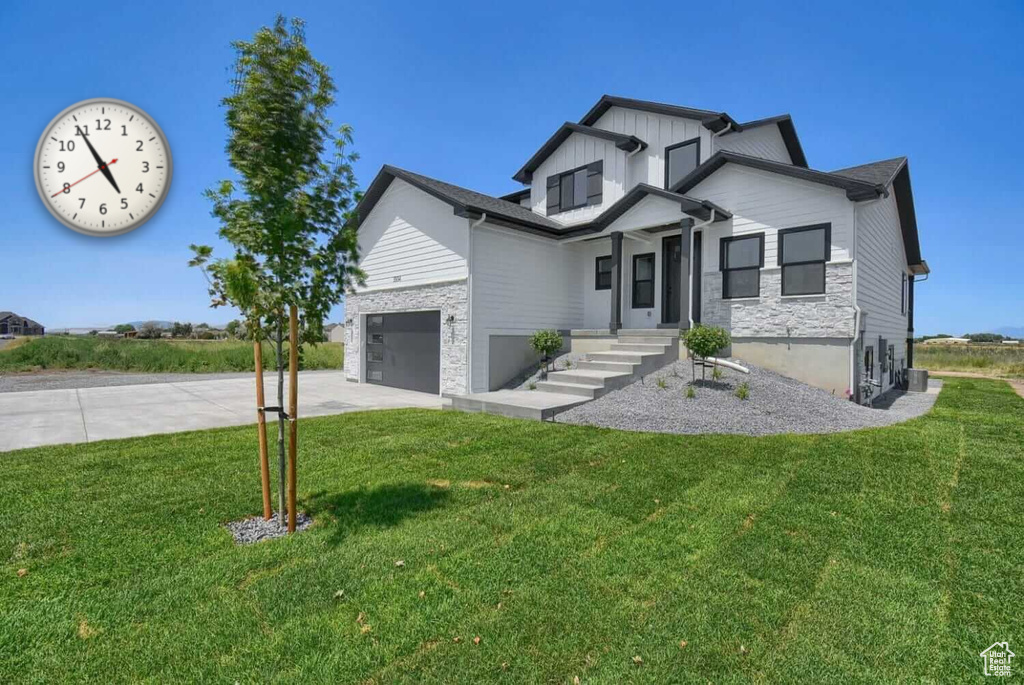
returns 4,54,40
